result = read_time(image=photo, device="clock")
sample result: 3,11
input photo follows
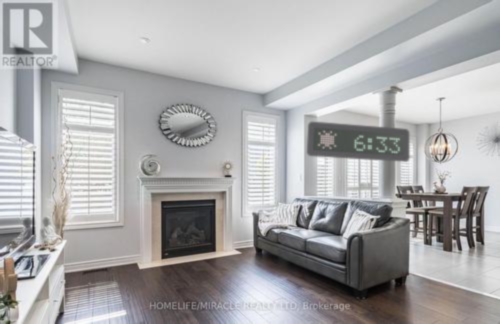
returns 6,33
